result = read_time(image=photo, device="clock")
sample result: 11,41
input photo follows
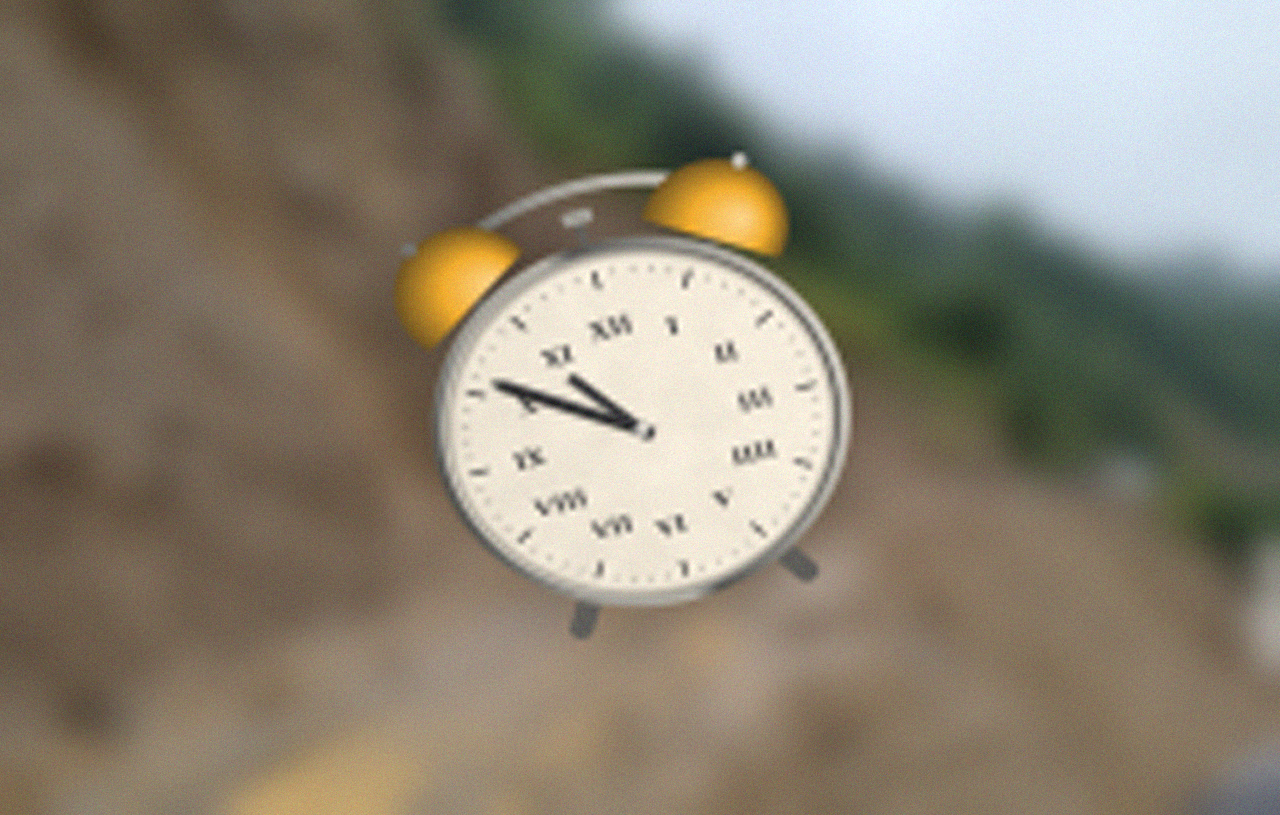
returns 10,51
